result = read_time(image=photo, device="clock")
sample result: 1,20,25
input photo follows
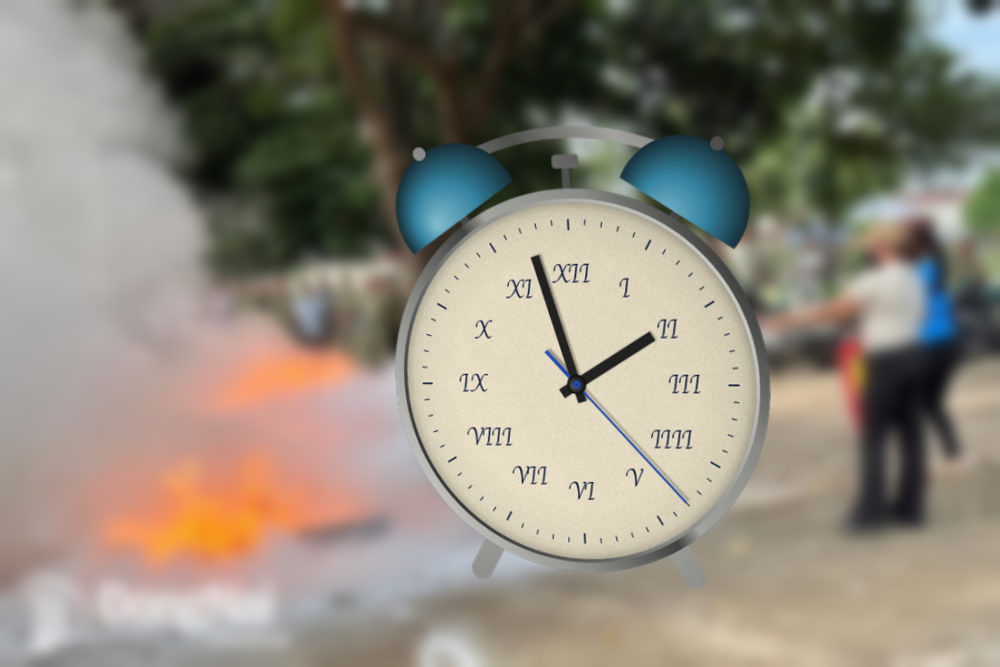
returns 1,57,23
